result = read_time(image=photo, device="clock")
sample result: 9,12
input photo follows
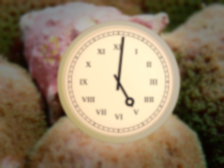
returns 5,01
